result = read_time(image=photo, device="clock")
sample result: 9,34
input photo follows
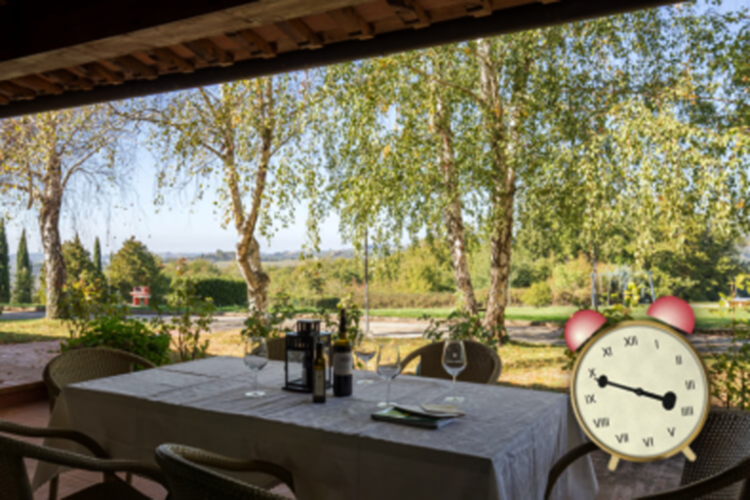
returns 3,49
